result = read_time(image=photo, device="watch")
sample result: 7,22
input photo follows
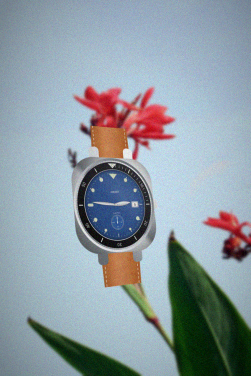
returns 2,46
